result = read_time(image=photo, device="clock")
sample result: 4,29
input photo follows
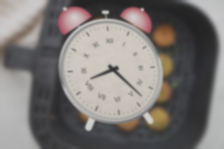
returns 8,23
